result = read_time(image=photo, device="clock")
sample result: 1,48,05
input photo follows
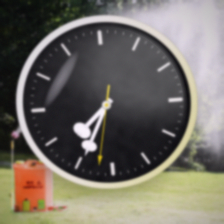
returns 7,34,32
